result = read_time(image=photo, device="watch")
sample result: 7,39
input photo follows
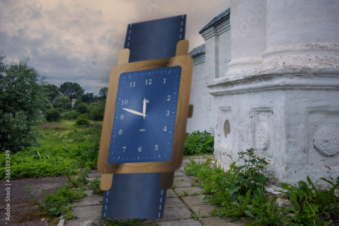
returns 11,48
